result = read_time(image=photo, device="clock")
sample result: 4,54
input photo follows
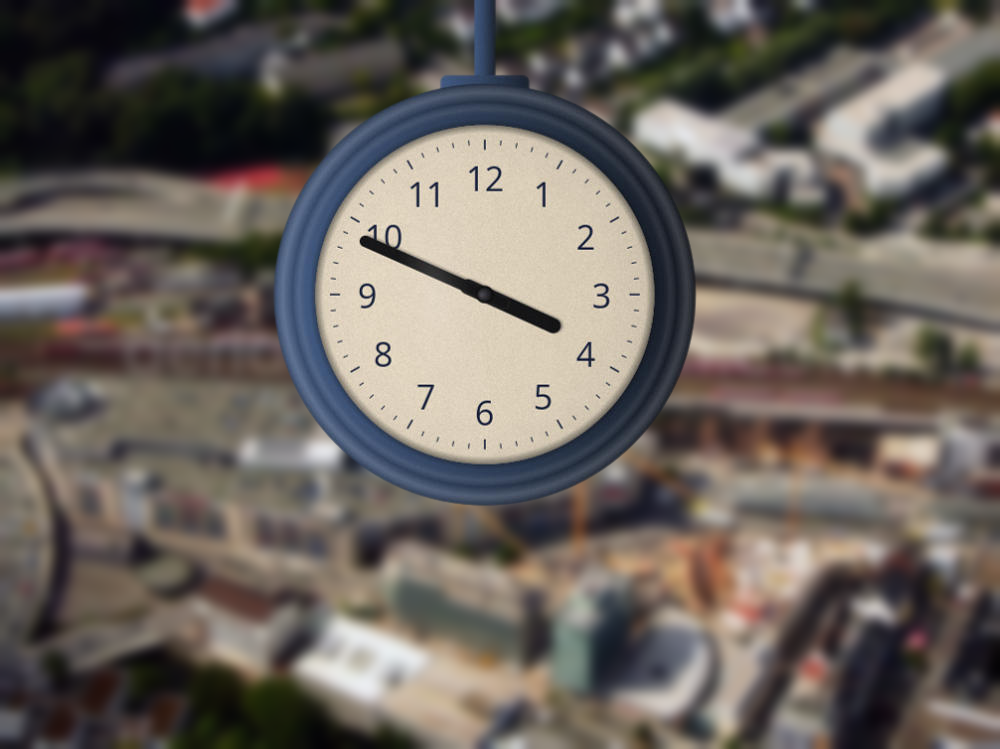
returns 3,49
